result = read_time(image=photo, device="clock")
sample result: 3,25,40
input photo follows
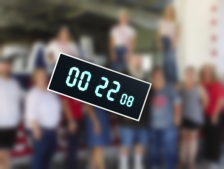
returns 0,22,08
